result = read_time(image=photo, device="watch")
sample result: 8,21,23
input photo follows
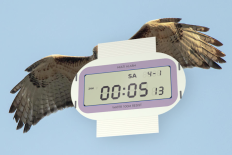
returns 0,05,13
